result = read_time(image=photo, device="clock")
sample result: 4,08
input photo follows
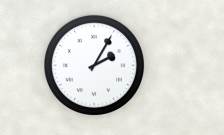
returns 2,05
